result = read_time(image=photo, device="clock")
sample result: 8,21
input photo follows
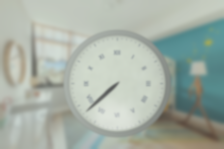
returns 7,38
